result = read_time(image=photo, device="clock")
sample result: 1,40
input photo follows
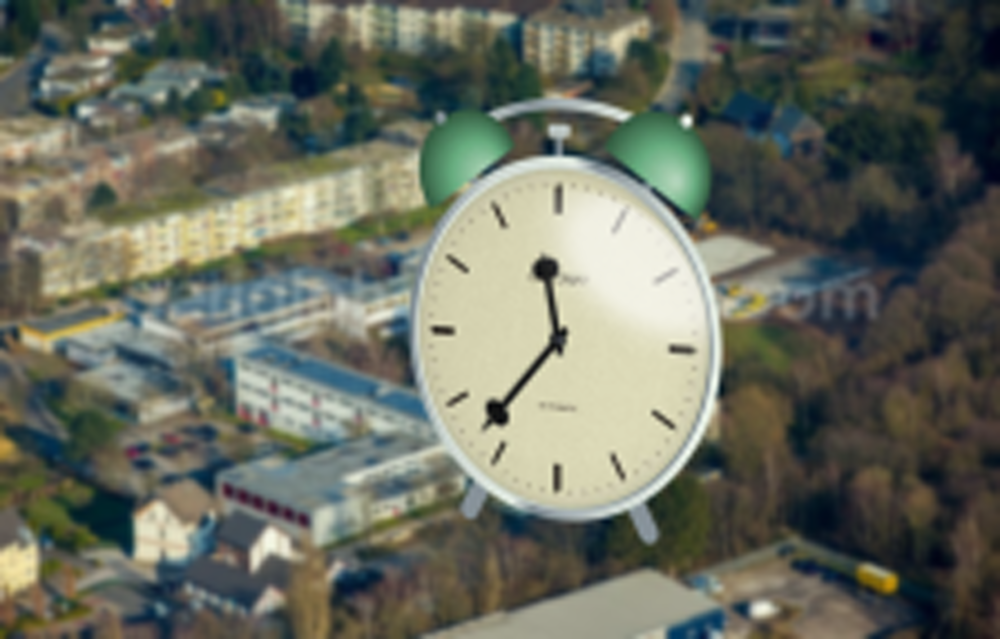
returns 11,37
